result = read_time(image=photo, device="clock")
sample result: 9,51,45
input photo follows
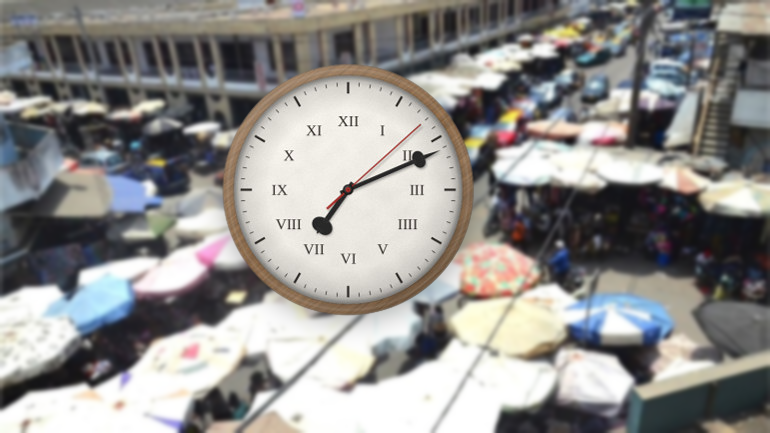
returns 7,11,08
